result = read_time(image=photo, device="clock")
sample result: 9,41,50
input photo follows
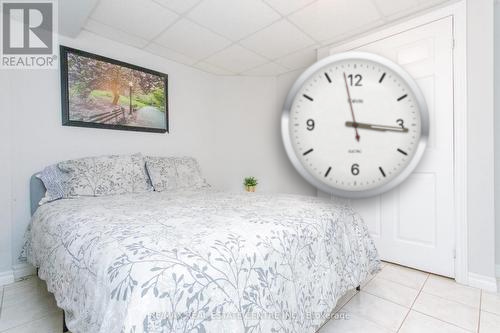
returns 3,15,58
